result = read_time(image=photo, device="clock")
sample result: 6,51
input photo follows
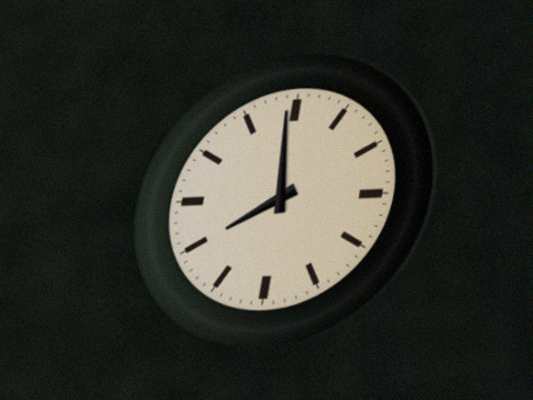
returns 7,59
